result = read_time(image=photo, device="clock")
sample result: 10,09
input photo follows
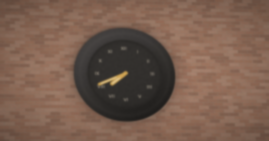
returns 7,41
